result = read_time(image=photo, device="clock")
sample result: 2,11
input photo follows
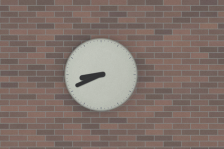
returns 8,41
